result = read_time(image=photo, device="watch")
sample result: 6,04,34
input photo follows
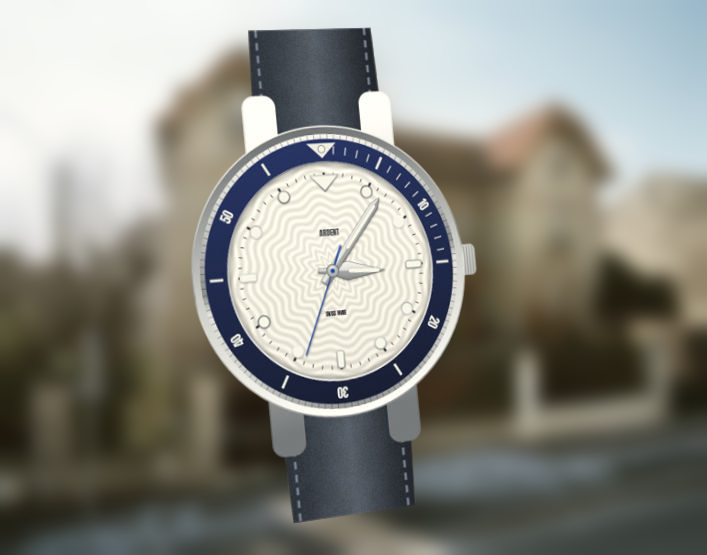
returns 3,06,34
